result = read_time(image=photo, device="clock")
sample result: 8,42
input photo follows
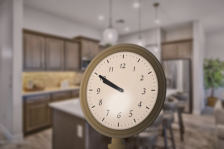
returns 9,50
